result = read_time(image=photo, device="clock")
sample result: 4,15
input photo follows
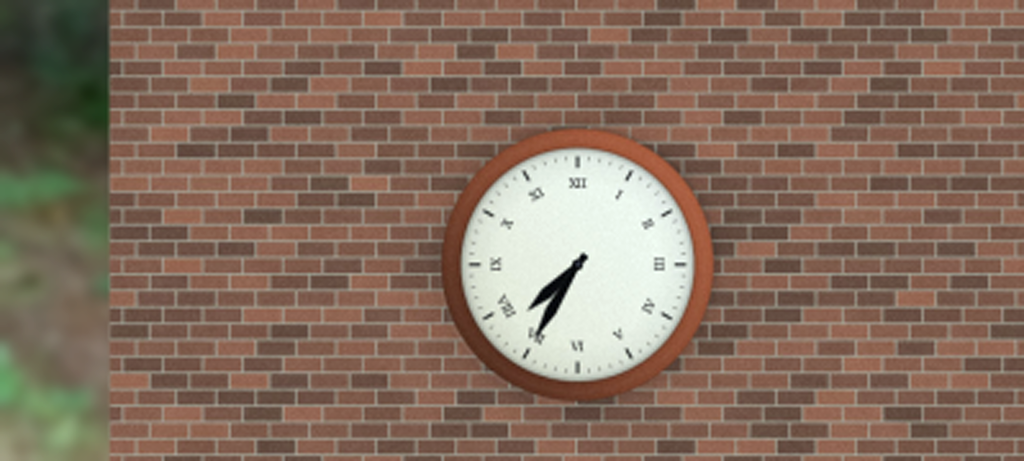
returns 7,35
